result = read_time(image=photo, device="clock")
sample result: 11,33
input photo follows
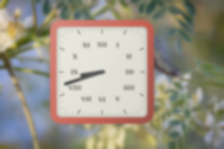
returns 8,42
